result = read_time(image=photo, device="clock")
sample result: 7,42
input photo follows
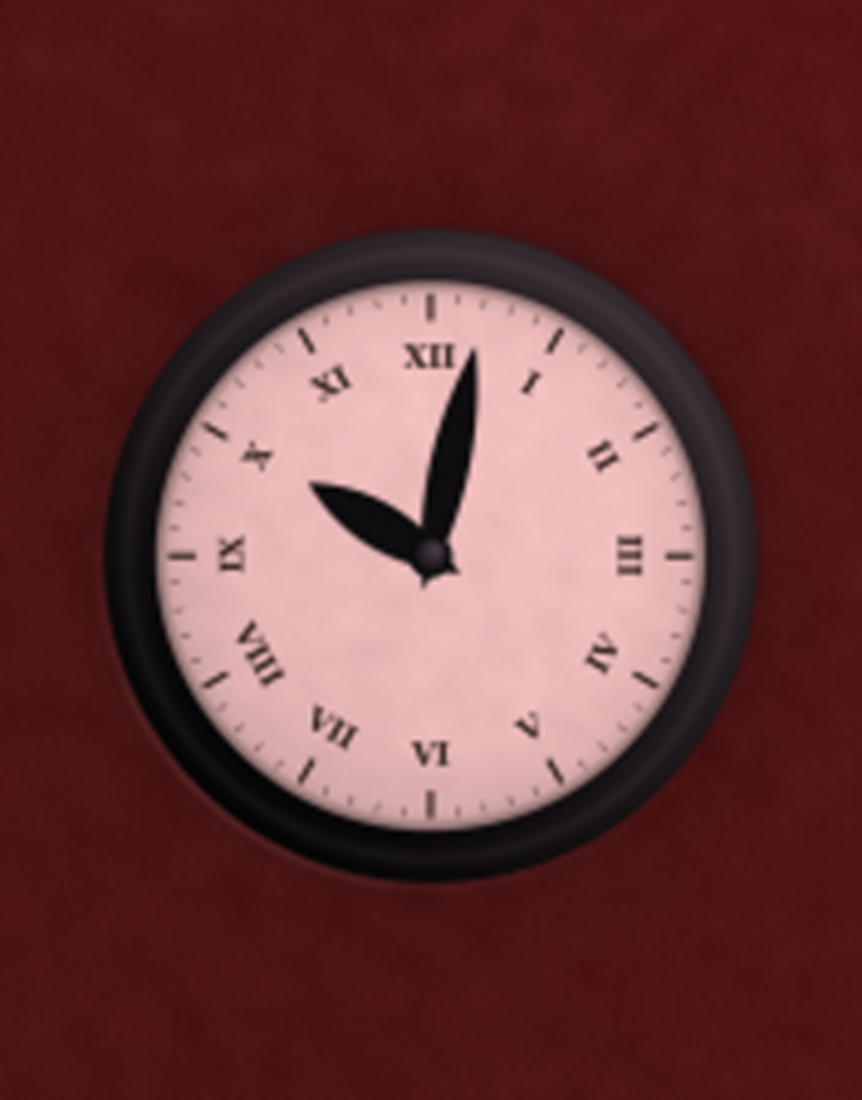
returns 10,02
